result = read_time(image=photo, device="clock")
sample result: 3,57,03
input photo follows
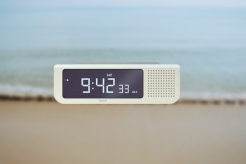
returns 9,42,33
